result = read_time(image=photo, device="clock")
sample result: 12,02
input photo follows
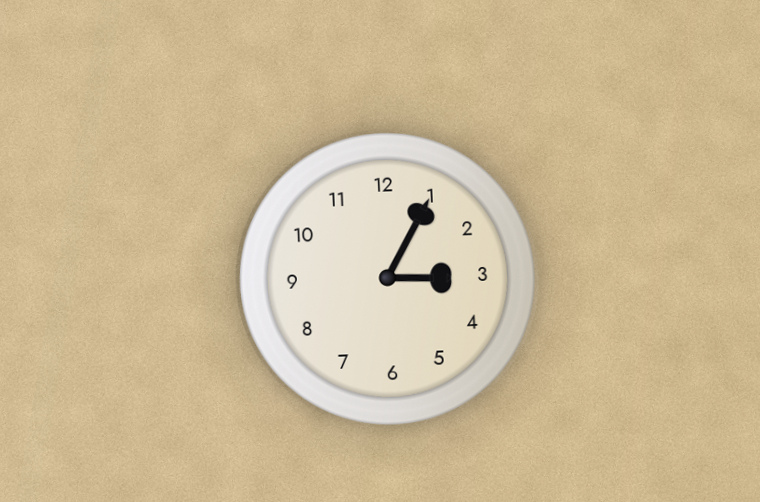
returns 3,05
